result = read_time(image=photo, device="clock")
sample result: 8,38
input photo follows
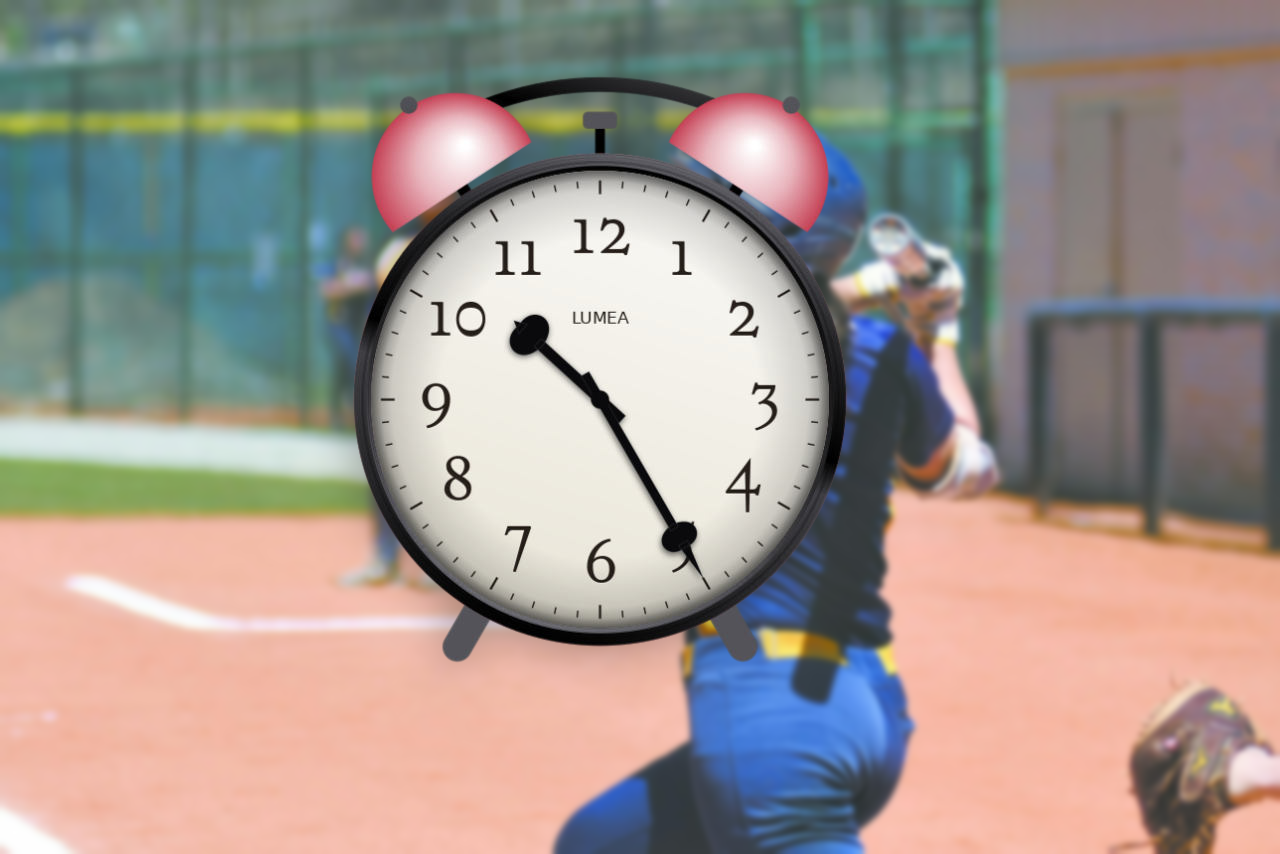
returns 10,25
